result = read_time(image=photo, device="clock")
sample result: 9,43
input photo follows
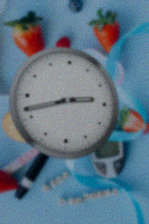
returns 2,42
